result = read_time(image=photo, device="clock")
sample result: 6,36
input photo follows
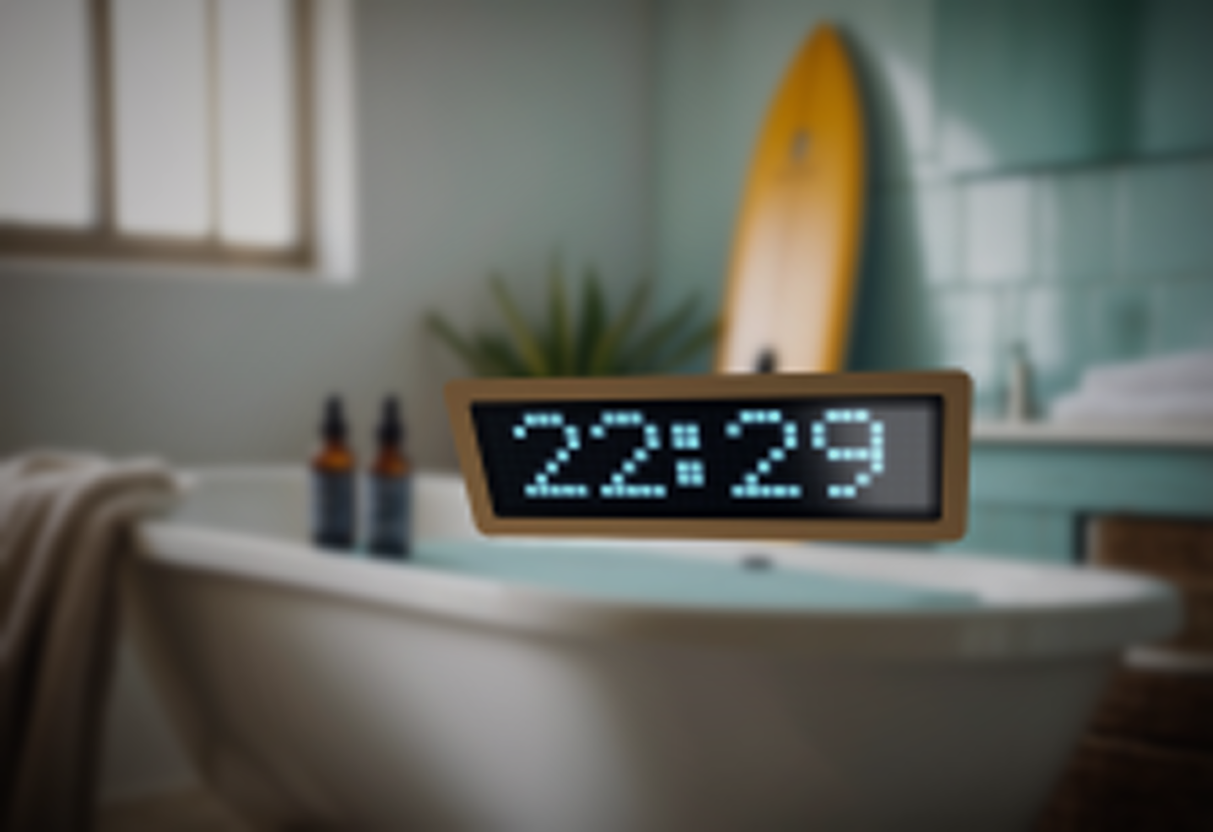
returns 22,29
